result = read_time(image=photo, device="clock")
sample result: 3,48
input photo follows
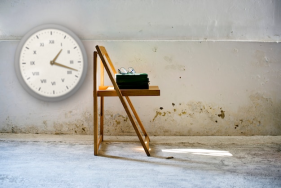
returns 1,18
